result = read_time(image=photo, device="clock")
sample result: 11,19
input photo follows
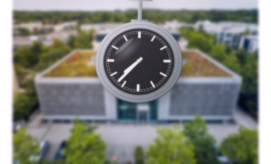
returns 7,37
